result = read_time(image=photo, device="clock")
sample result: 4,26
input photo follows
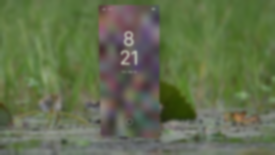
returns 8,21
